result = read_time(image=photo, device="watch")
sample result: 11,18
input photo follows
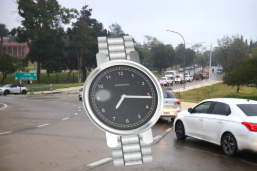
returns 7,16
